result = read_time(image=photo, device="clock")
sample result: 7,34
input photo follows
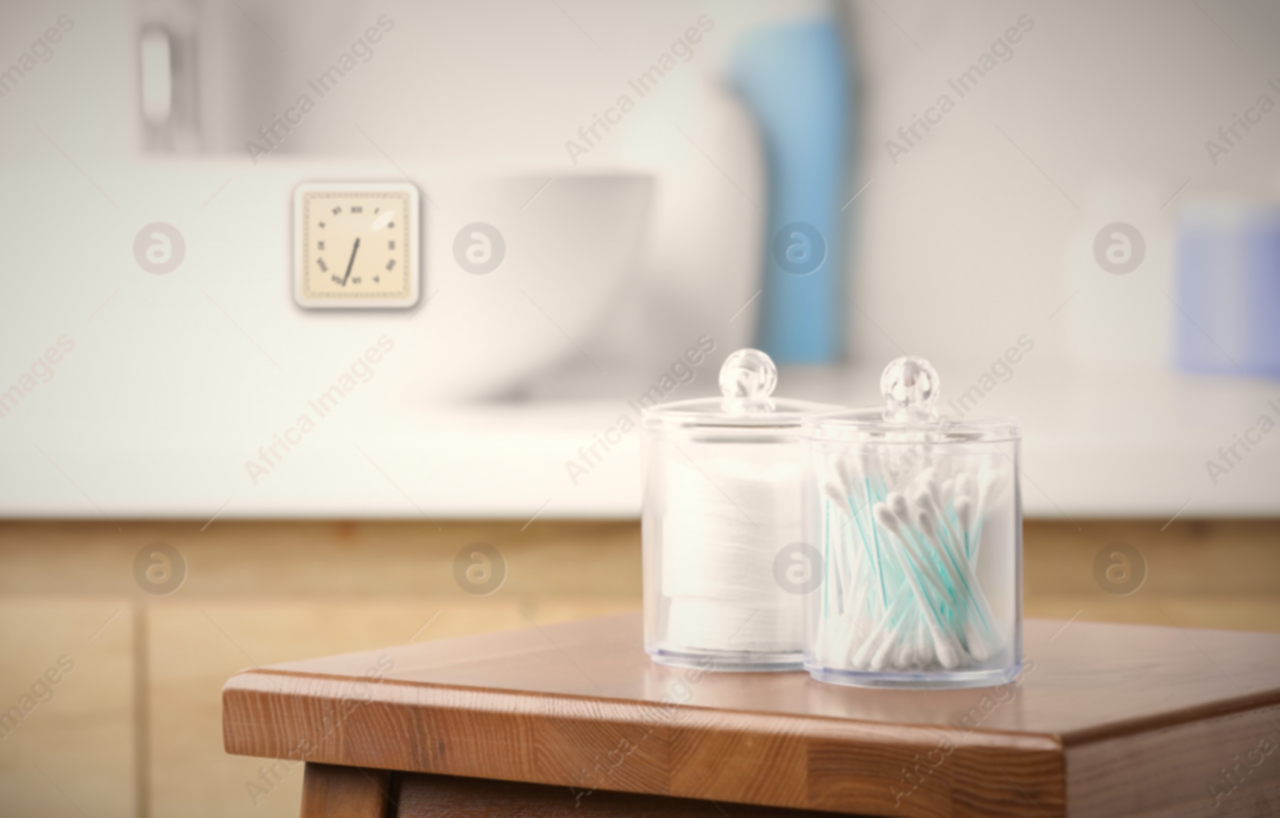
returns 6,33
